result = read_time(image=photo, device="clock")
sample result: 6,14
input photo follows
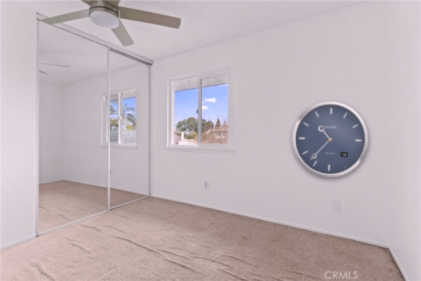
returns 10,37
